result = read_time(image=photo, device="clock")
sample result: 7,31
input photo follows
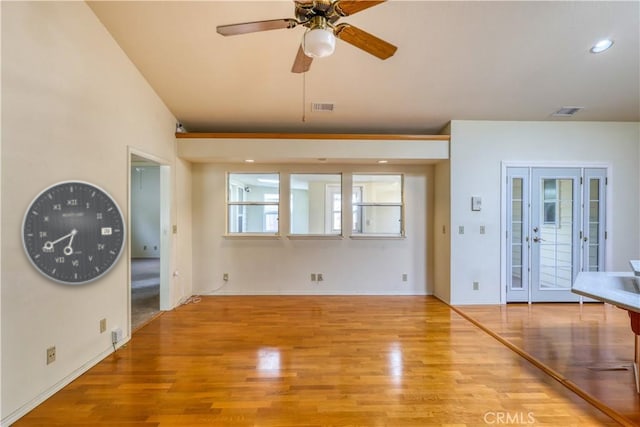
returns 6,41
